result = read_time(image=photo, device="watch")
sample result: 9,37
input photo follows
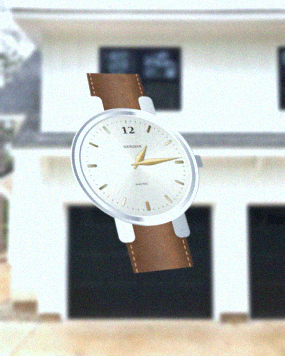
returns 1,14
